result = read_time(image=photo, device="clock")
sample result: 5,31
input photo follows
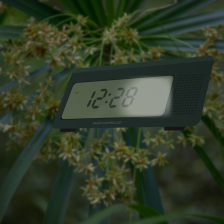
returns 12,28
